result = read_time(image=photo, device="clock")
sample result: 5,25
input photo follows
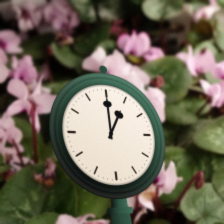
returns 1,00
